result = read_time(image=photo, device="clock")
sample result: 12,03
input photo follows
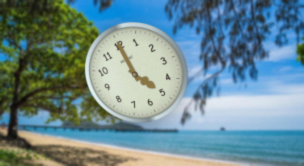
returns 5,00
